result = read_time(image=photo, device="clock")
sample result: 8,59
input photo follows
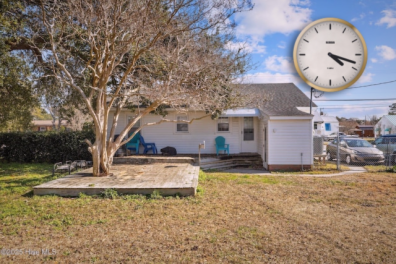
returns 4,18
